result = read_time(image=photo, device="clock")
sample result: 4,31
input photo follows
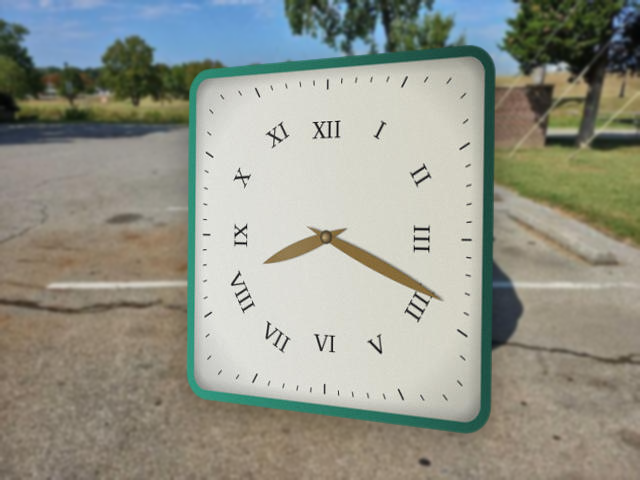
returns 8,19
